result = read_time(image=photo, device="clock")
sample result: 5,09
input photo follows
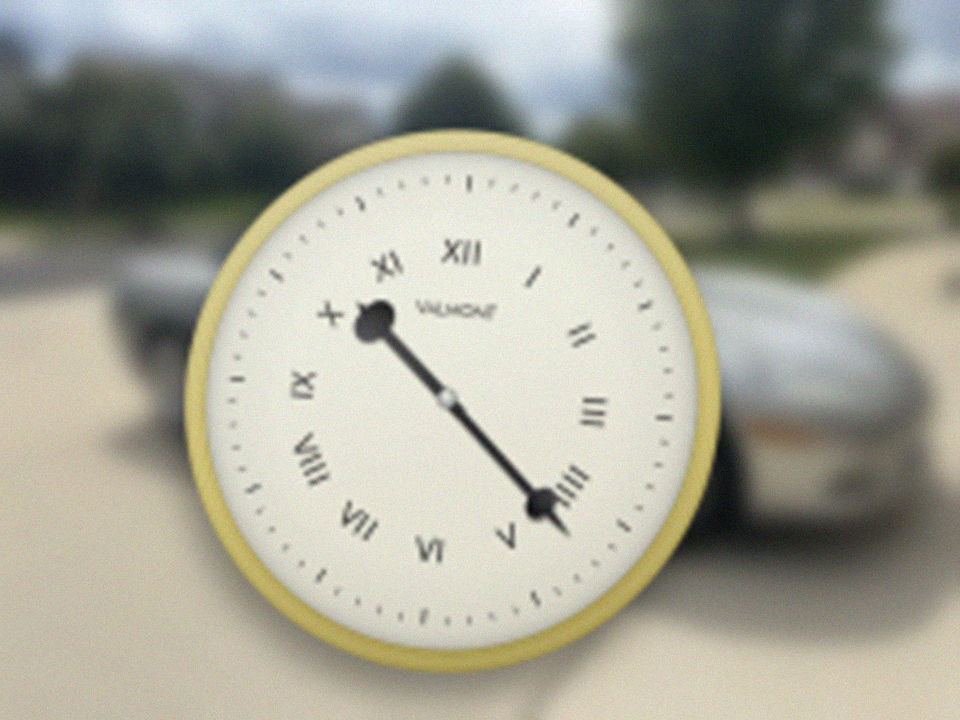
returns 10,22
